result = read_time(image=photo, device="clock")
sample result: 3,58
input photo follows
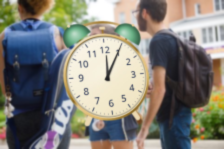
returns 12,05
